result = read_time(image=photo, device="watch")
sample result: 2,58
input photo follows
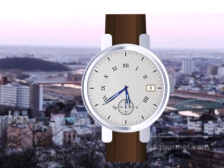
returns 5,39
